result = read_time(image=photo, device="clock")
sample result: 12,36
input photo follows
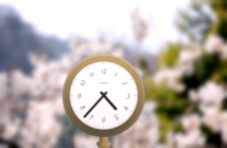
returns 4,37
